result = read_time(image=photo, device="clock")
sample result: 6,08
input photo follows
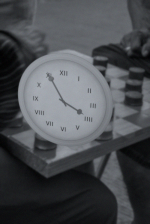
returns 3,55
